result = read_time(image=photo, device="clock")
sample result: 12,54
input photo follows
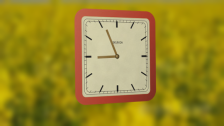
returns 8,56
